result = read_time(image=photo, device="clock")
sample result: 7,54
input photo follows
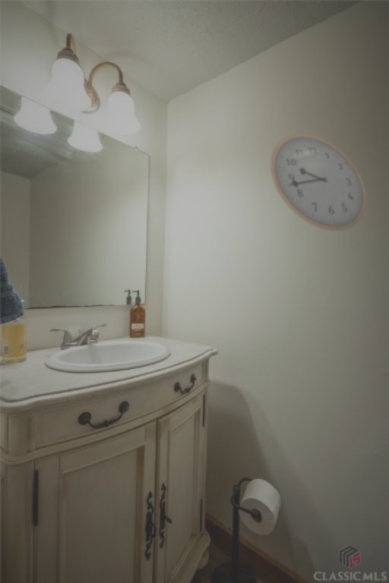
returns 9,43
